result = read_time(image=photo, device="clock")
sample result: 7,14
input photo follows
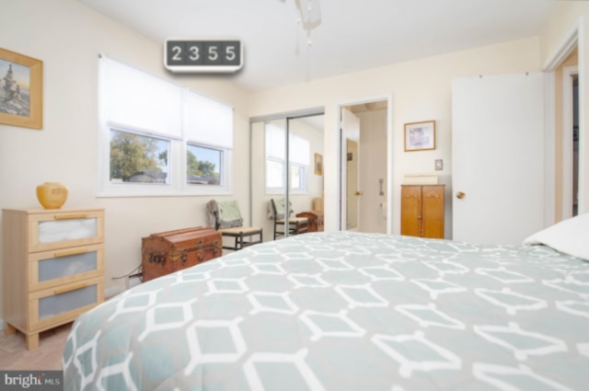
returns 23,55
